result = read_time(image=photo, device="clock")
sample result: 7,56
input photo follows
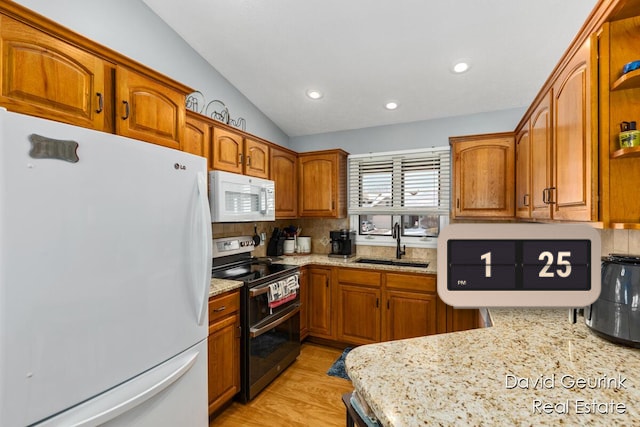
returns 1,25
